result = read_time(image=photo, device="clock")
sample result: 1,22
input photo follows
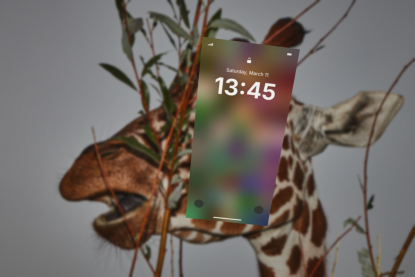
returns 13,45
